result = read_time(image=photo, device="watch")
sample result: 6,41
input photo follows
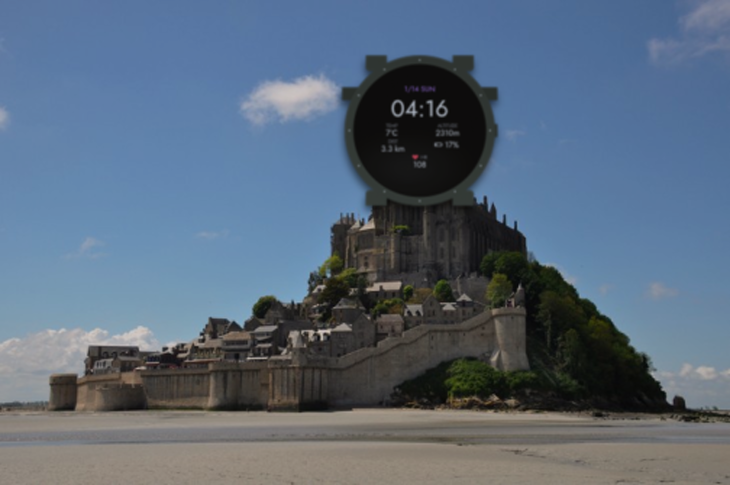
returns 4,16
